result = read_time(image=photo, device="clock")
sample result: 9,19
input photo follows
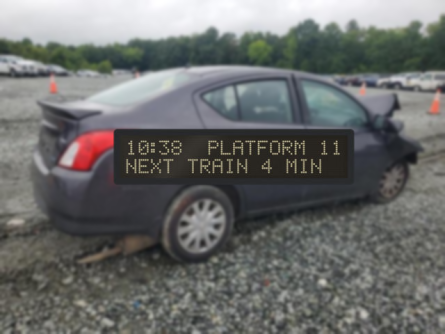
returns 10,38
